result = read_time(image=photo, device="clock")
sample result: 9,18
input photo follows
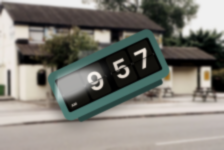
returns 9,57
